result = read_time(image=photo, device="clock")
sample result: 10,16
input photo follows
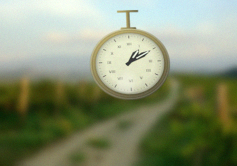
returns 1,10
